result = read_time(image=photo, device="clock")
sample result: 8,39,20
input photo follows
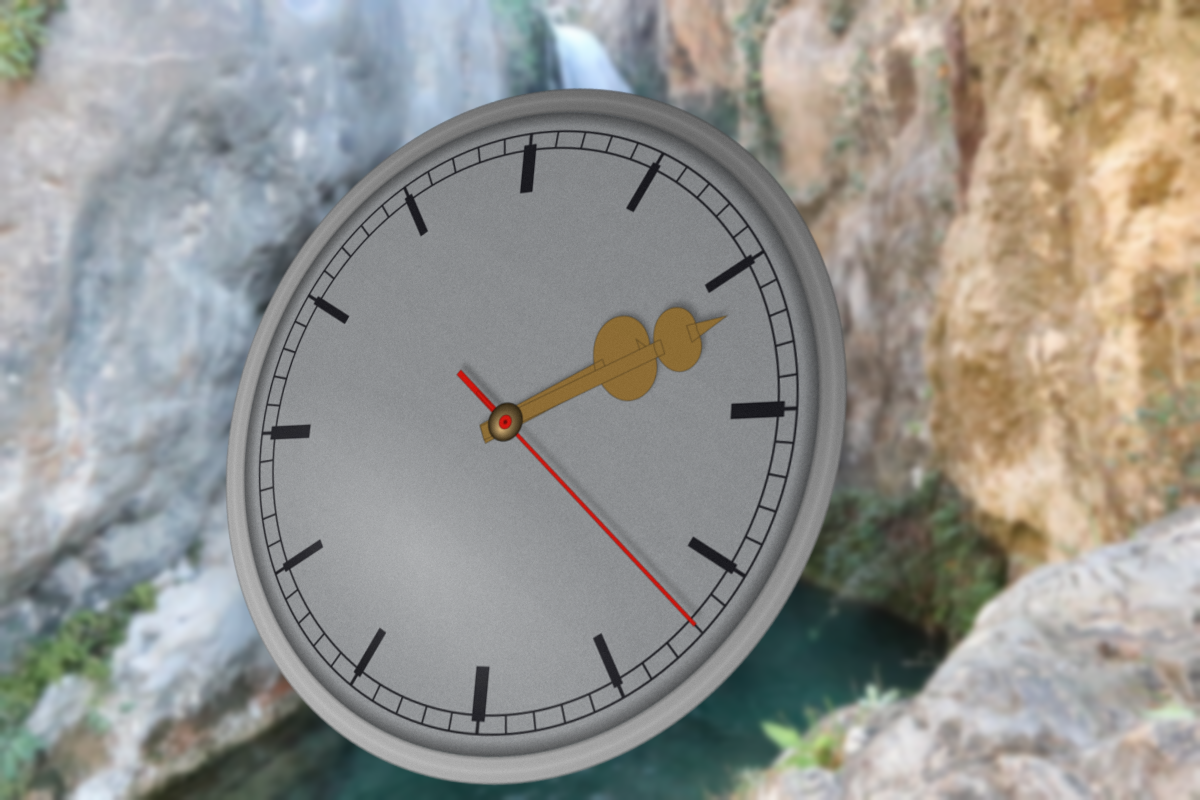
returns 2,11,22
